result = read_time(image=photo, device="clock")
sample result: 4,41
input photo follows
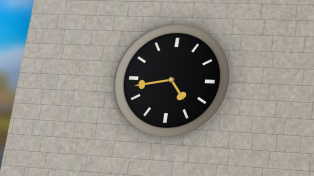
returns 4,43
